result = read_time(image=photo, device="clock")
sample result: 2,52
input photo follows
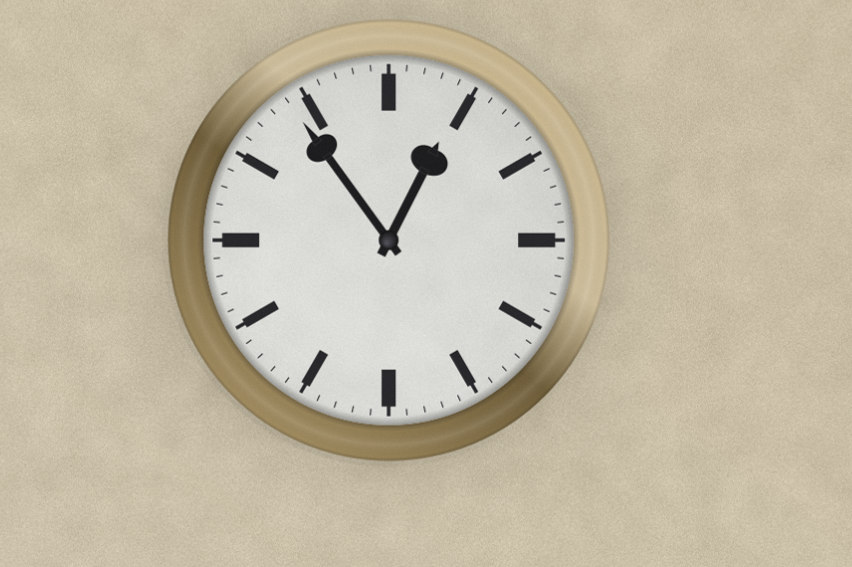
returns 12,54
